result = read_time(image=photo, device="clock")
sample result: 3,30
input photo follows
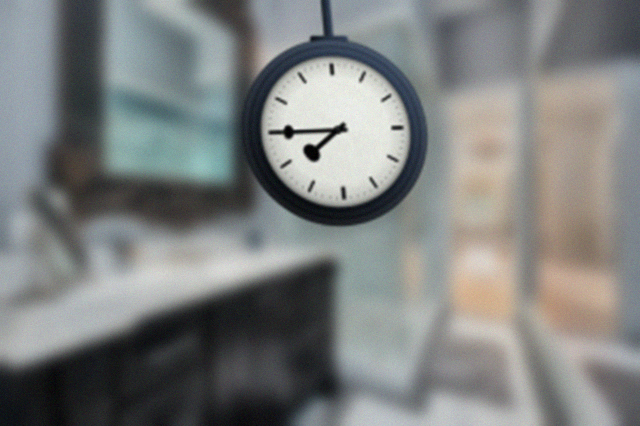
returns 7,45
